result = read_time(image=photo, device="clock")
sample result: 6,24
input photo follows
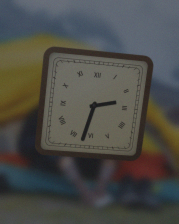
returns 2,32
